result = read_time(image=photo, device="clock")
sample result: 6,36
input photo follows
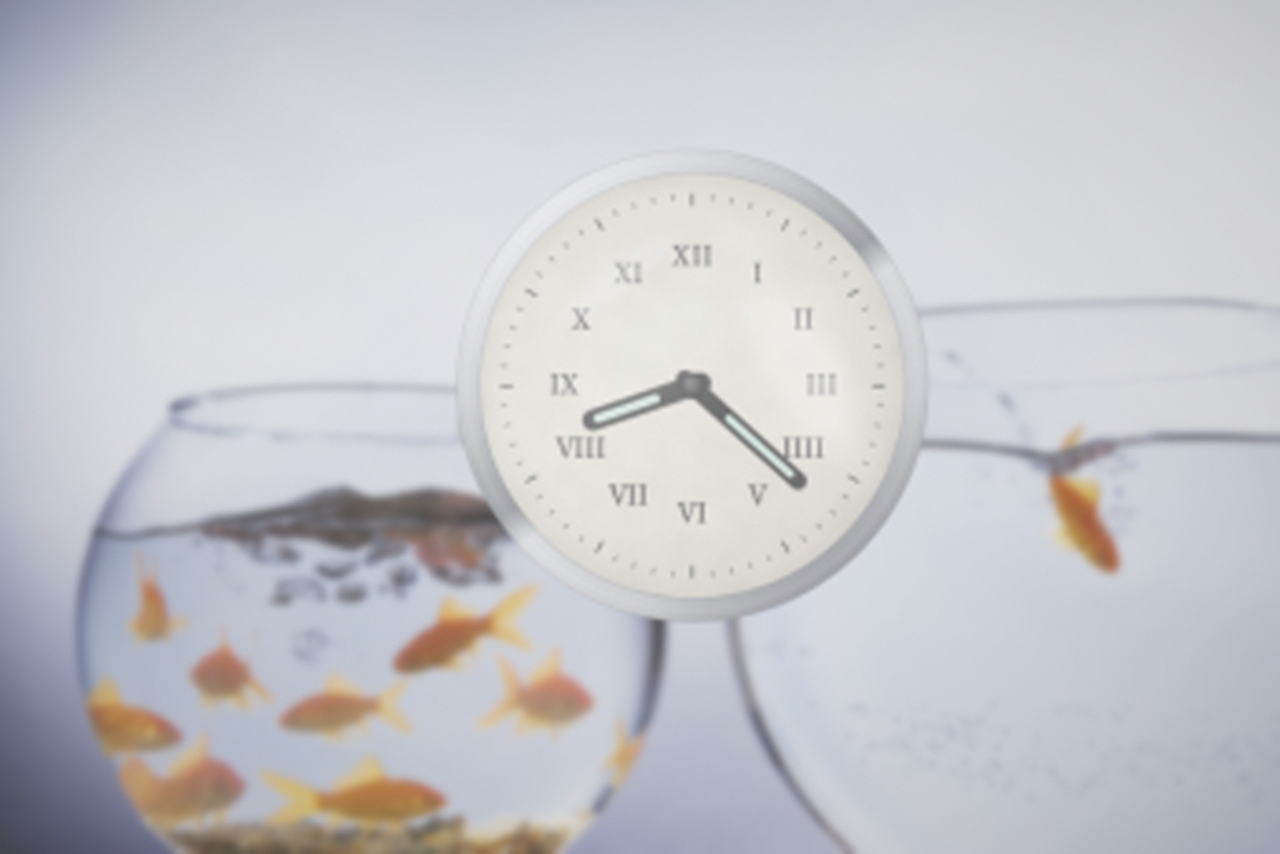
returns 8,22
